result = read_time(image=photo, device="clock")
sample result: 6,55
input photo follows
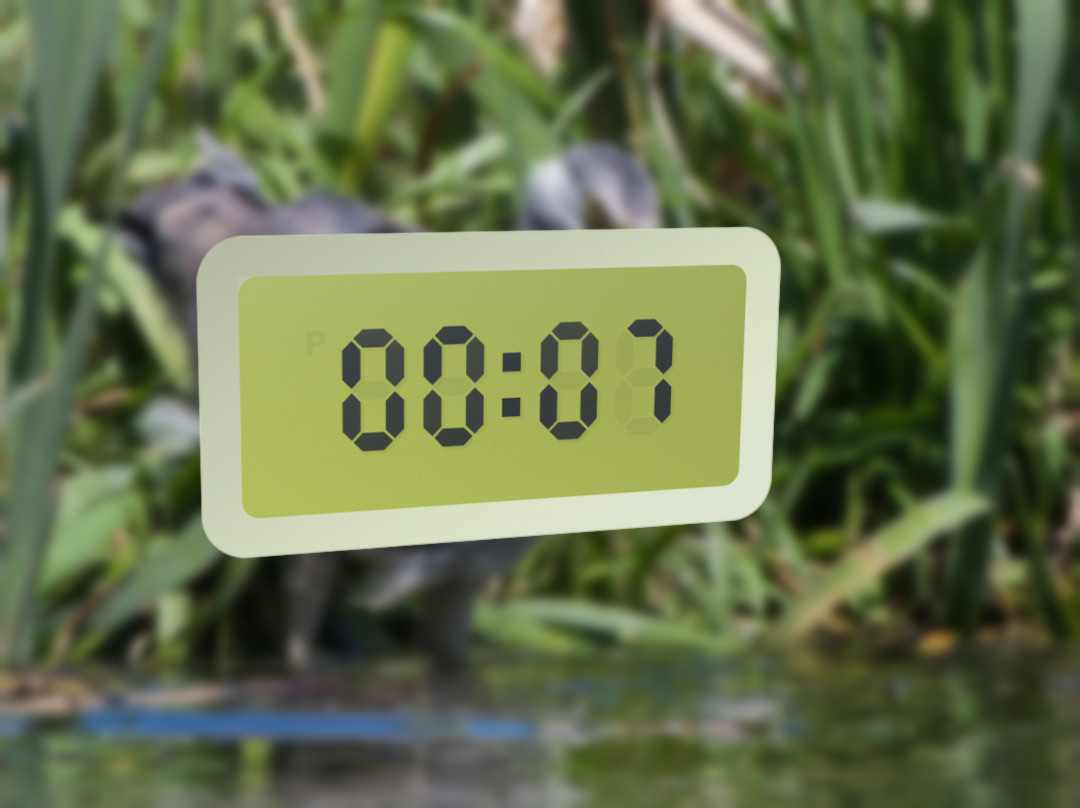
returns 0,07
